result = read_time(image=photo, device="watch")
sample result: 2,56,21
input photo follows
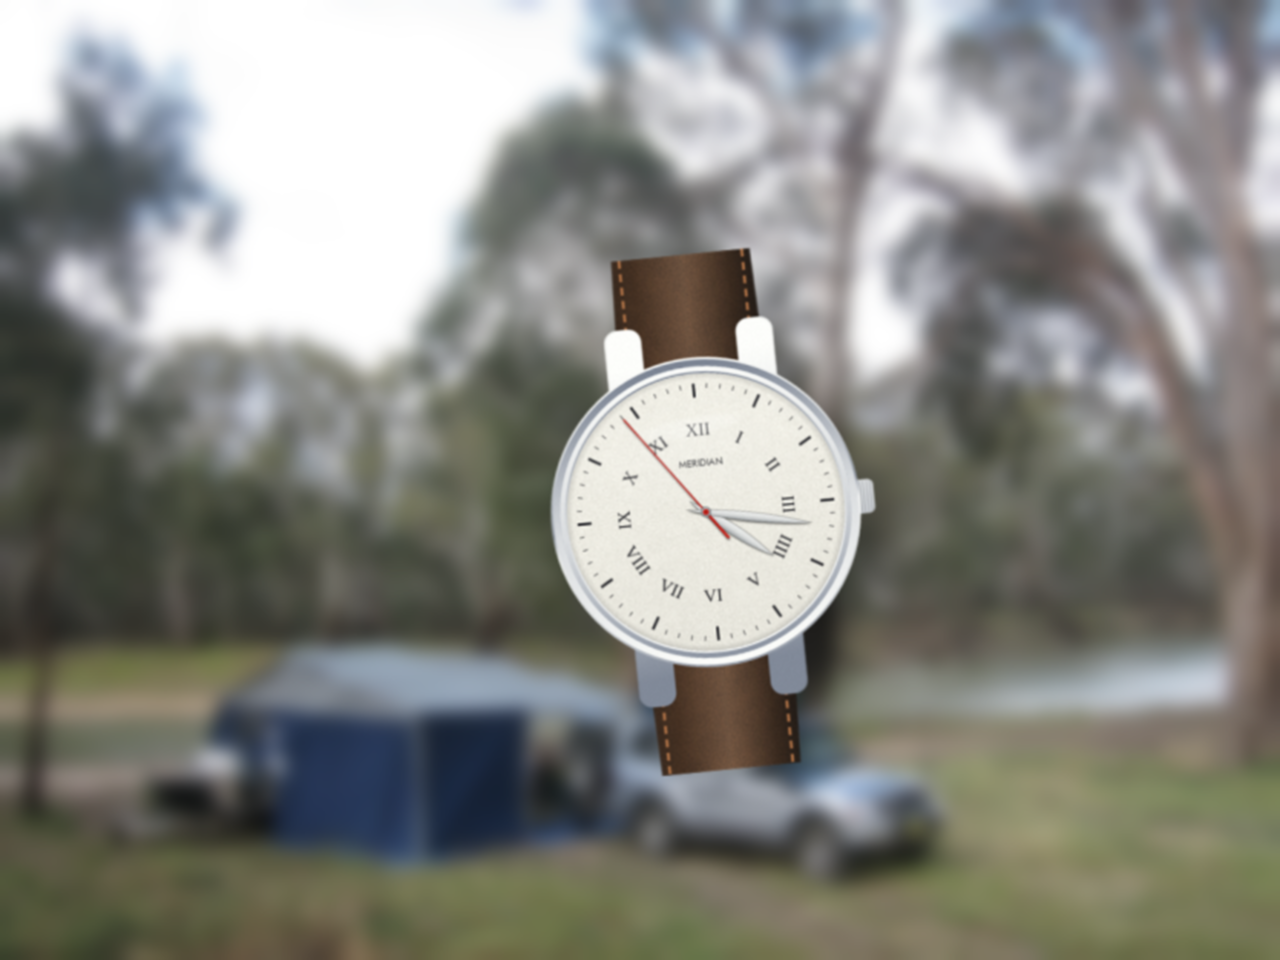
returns 4,16,54
